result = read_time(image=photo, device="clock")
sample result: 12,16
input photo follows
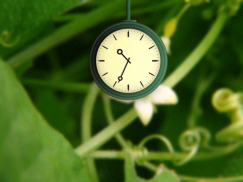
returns 10,34
